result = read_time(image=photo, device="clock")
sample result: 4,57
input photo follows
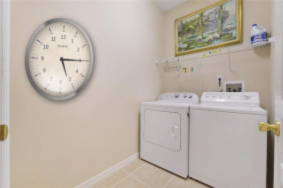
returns 5,15
